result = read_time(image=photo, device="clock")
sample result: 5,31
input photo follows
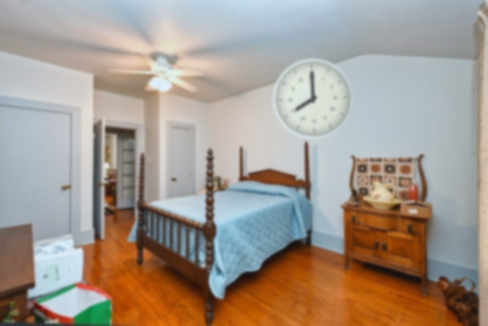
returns 8,00
